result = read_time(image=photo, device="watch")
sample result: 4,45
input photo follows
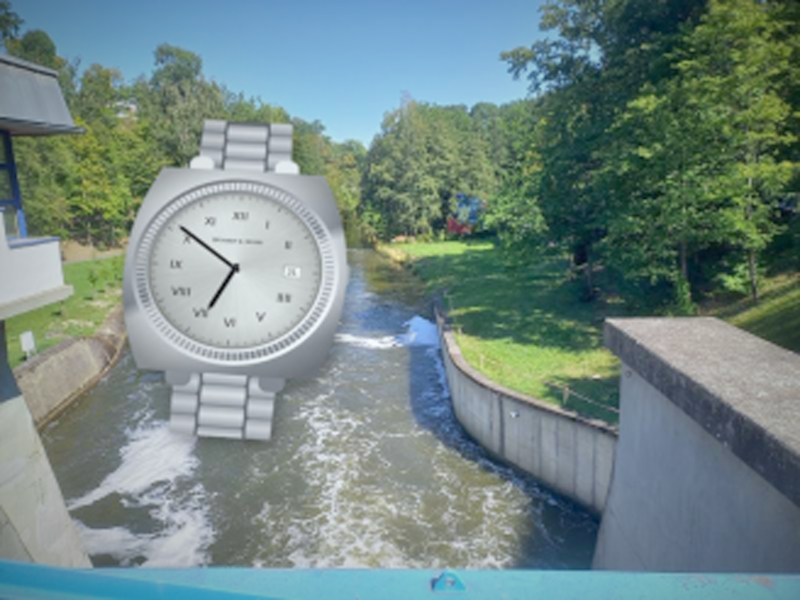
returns 6,51
